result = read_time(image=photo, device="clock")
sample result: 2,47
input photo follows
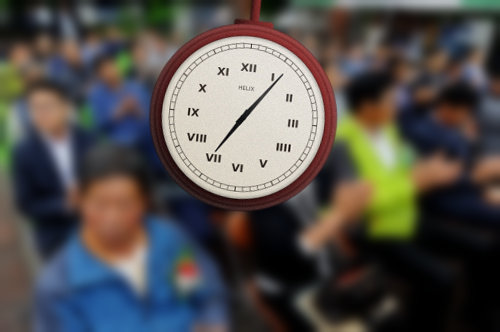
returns 7,06
